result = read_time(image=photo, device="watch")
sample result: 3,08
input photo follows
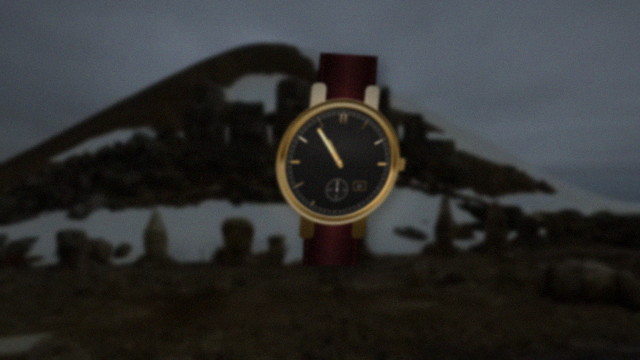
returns 10,54
